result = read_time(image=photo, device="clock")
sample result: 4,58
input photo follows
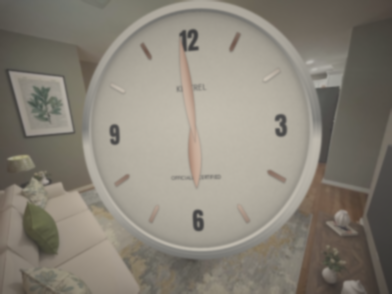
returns 5,59
